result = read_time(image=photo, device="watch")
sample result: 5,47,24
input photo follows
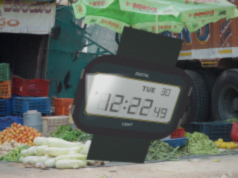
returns 12,22,49
